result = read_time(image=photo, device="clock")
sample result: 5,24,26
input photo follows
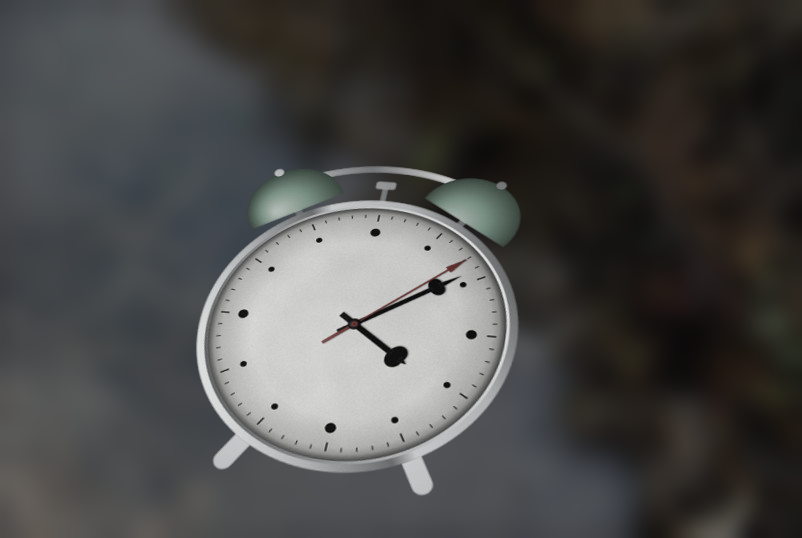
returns 4,09,08
